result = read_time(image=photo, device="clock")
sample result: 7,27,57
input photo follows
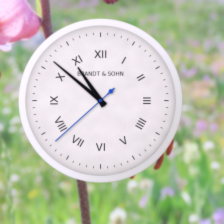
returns 10,51,38
